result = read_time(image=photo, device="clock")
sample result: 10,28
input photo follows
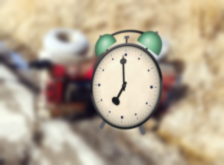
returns 6,59
